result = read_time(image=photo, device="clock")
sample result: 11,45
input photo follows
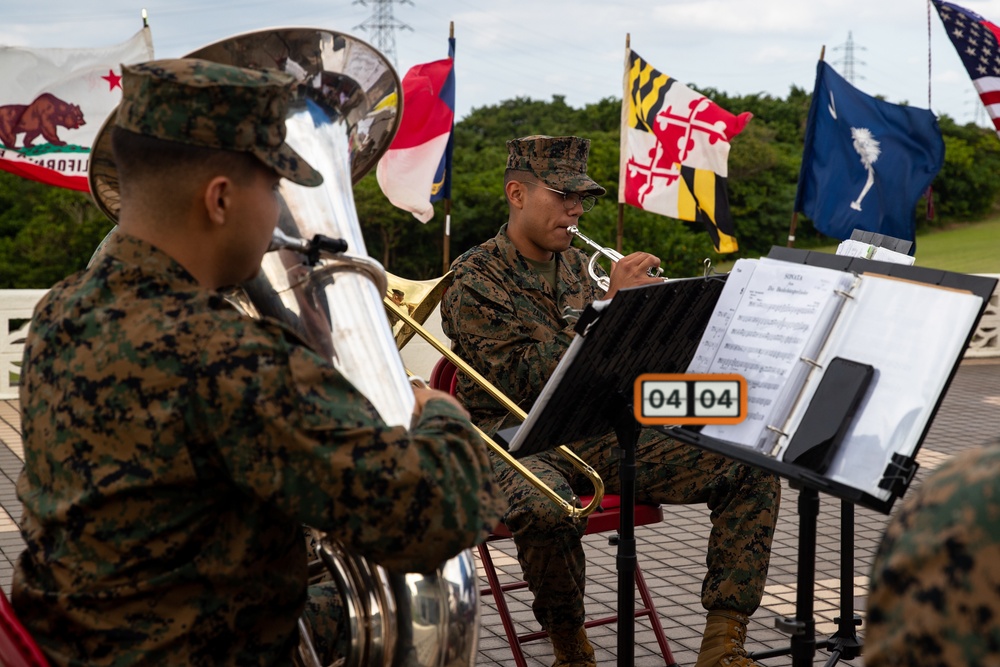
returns 4,04
